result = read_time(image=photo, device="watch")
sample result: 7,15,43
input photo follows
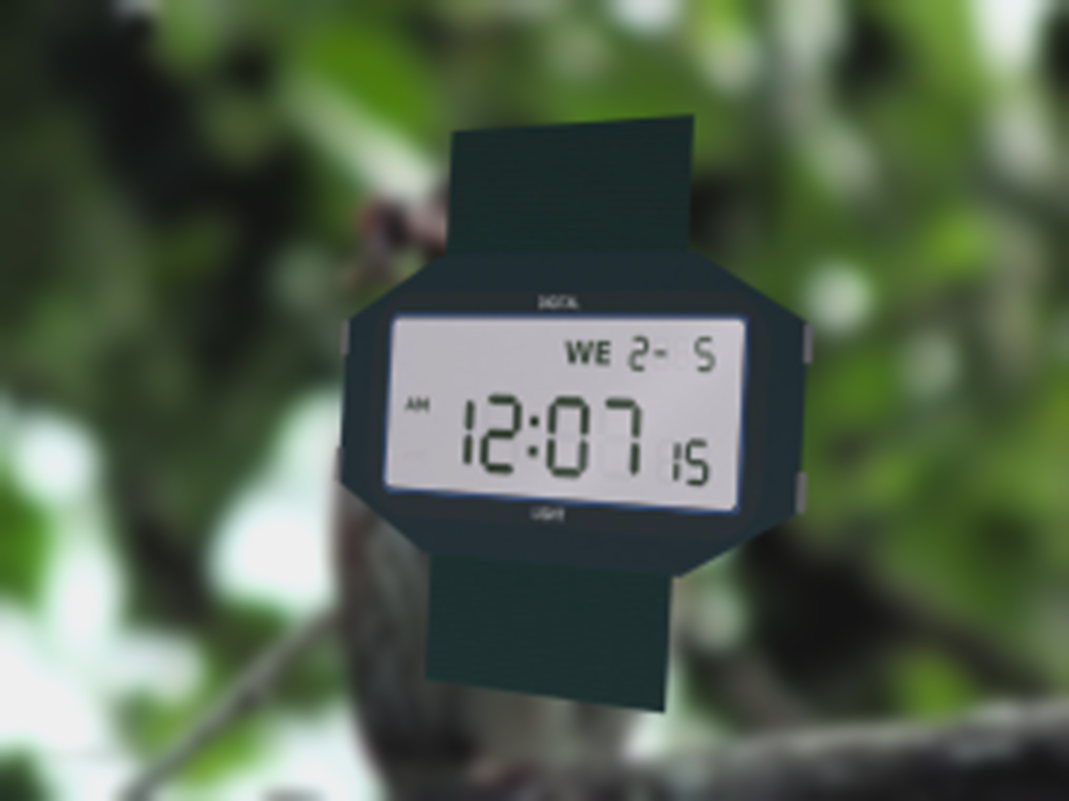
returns 12,07,15
